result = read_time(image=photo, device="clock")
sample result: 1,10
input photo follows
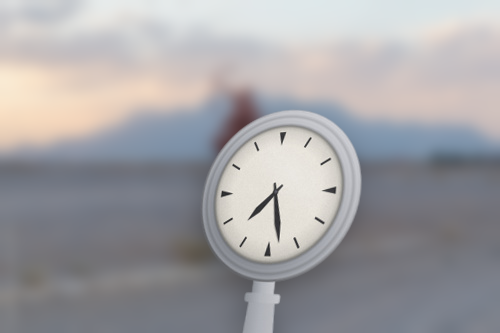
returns 7,28
